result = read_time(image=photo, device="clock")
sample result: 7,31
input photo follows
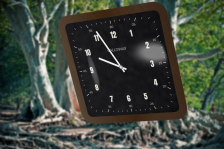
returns 9,56
